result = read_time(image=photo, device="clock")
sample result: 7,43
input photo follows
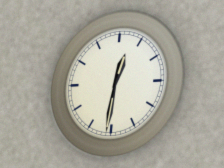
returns 12,31
